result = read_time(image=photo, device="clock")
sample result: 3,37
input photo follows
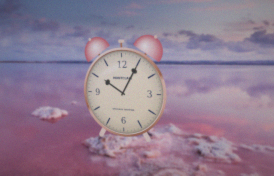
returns 10,05
